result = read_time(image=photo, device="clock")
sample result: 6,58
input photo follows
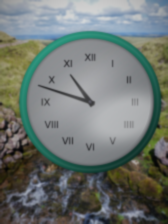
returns 10,48
